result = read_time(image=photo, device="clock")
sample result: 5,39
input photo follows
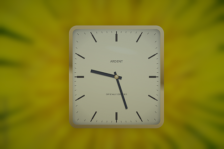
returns 9,27
